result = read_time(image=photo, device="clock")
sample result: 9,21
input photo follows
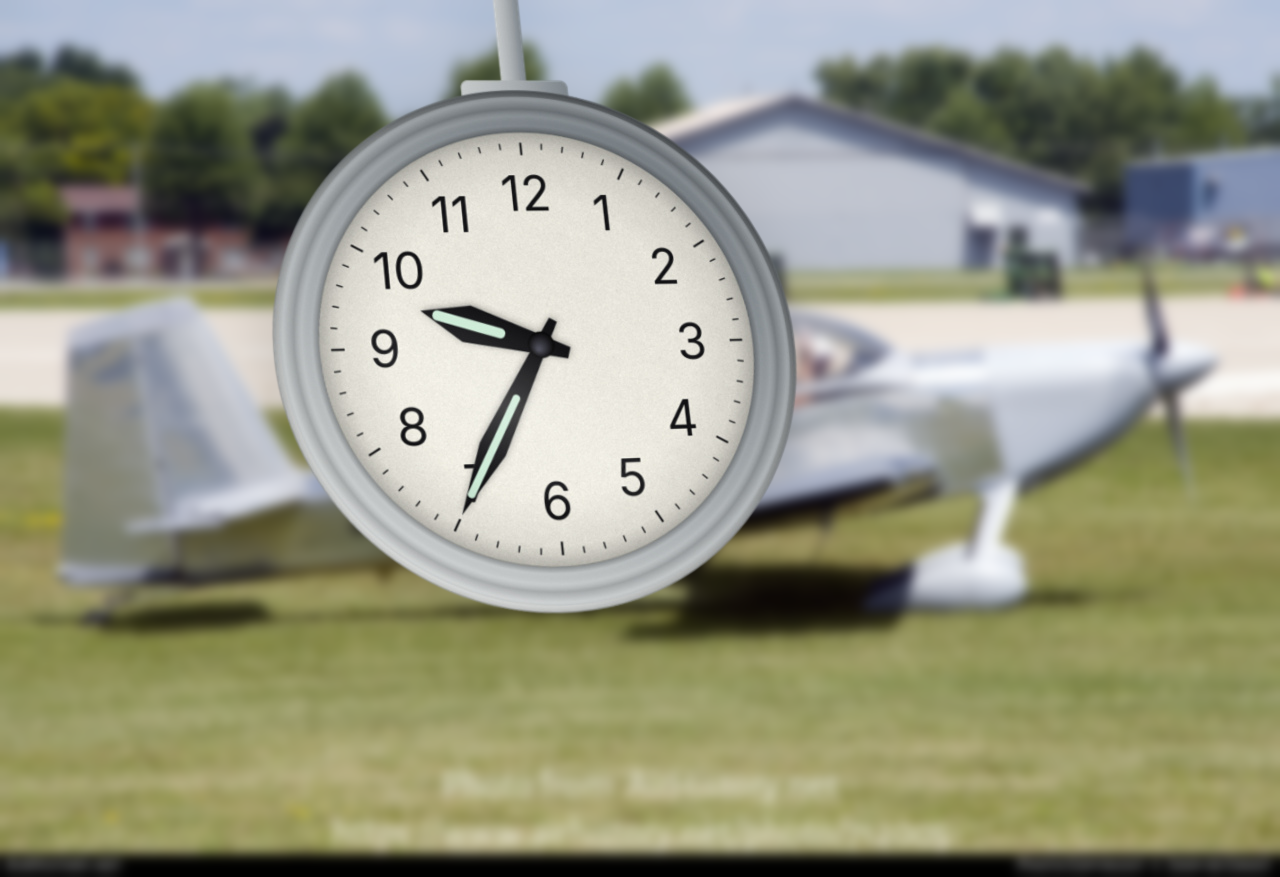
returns 9,35
